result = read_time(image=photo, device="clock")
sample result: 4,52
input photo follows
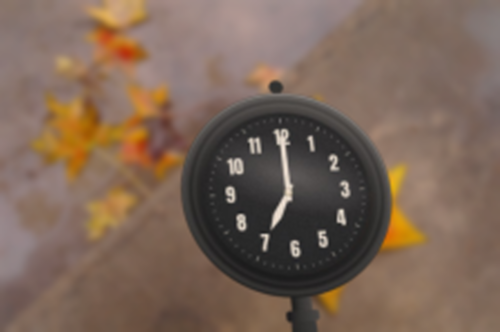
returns 7,00
